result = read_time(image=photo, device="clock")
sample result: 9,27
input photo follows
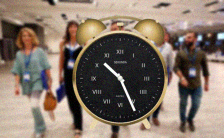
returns 10,26
